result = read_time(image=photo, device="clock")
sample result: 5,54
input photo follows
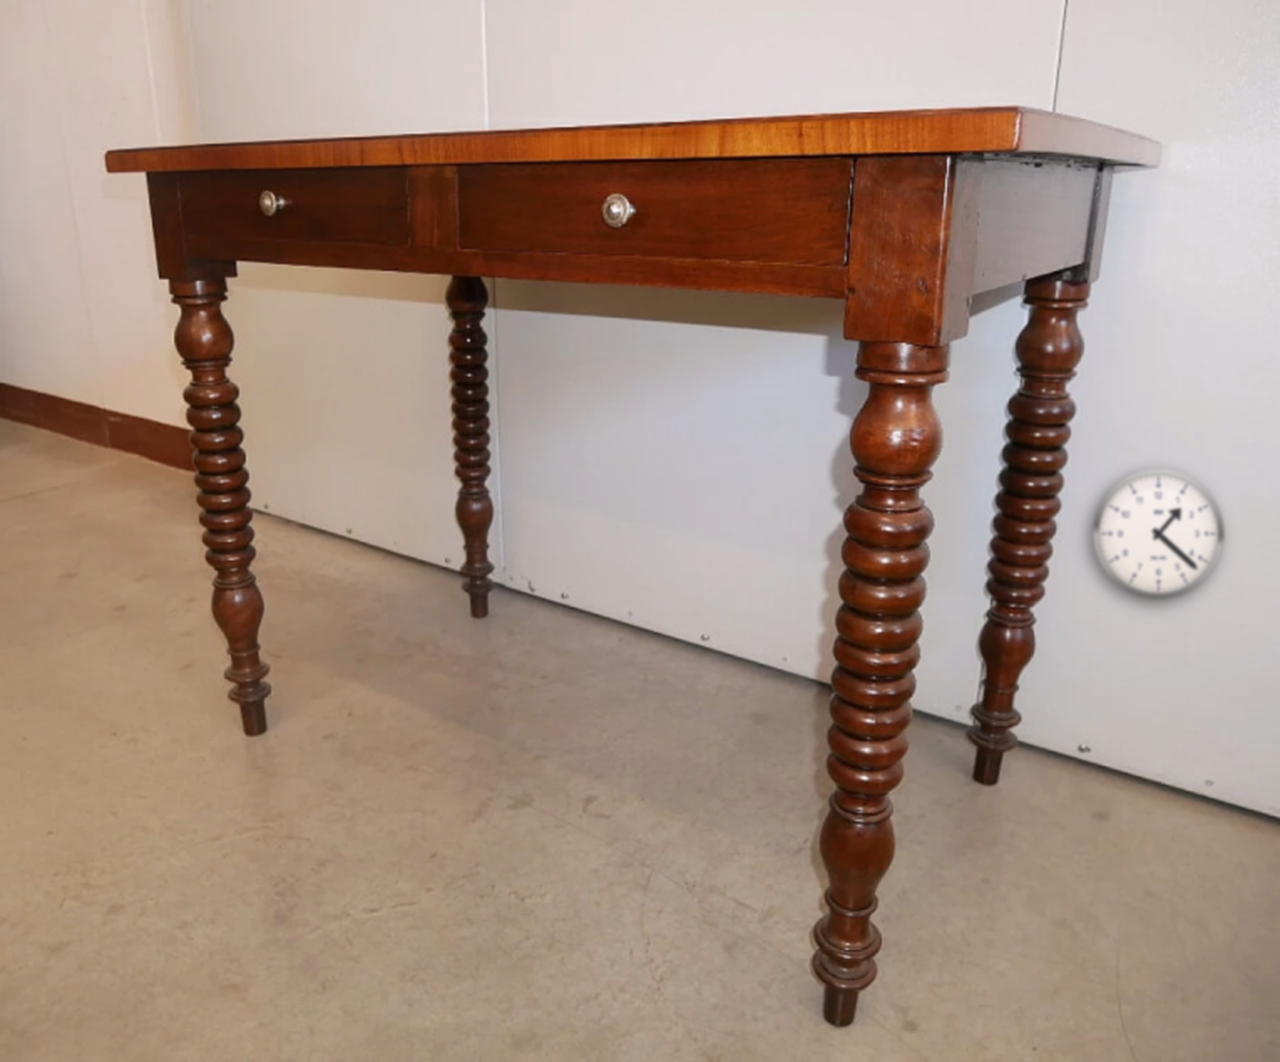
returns 1,22
